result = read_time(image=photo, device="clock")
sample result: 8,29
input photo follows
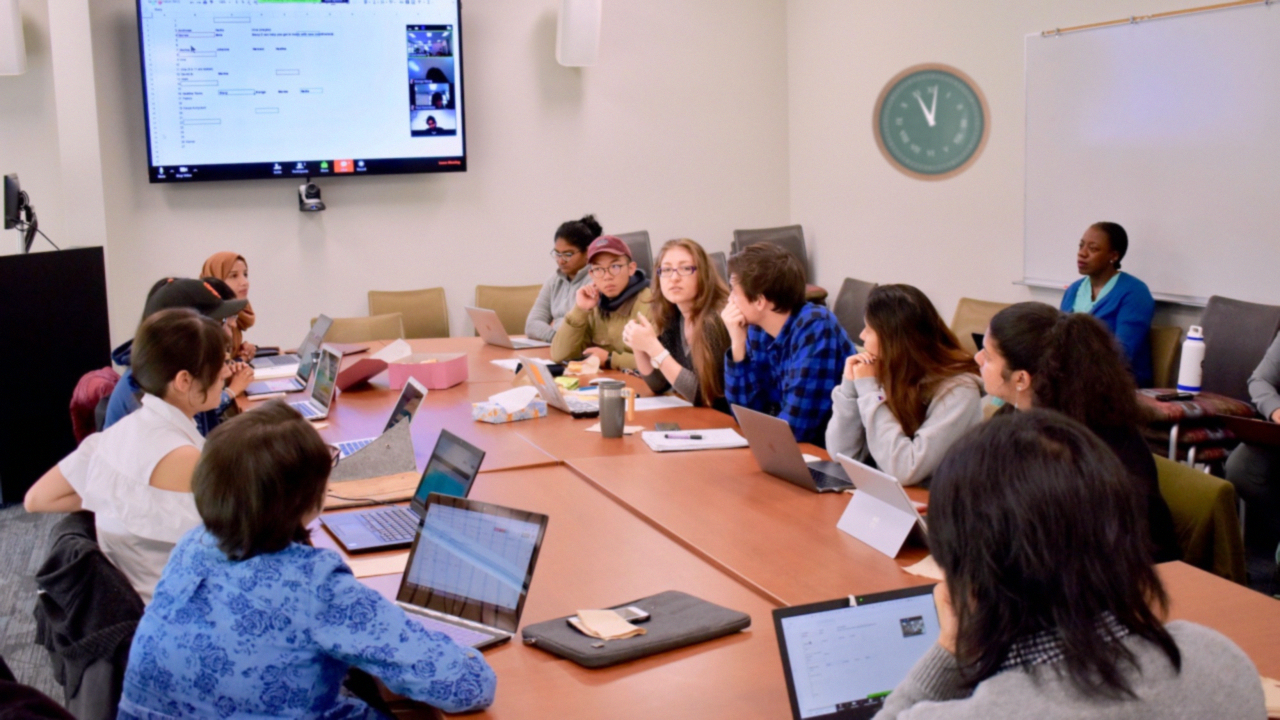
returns 11,01
